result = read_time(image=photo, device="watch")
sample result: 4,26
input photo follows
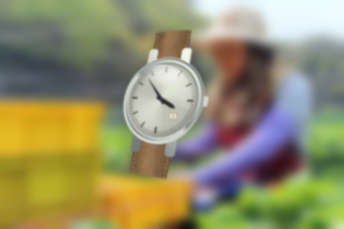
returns 3,53
